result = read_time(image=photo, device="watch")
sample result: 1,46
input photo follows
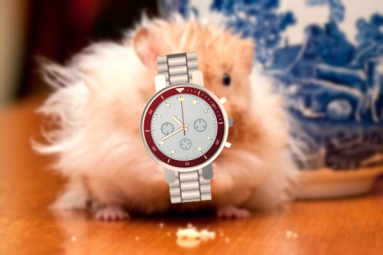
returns 10,41
